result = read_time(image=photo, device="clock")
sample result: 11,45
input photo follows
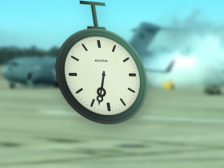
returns 6,33
